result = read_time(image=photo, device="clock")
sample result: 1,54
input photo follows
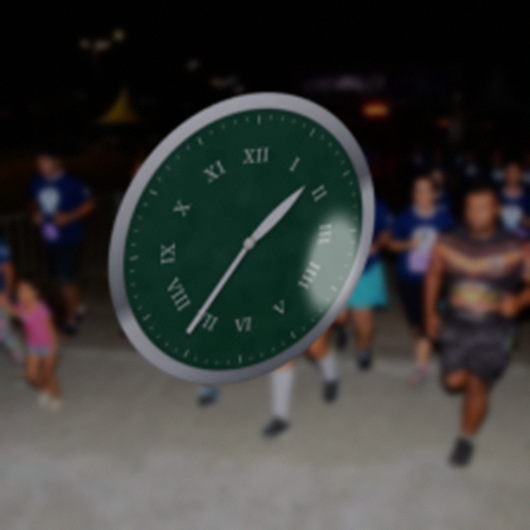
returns 1,36
